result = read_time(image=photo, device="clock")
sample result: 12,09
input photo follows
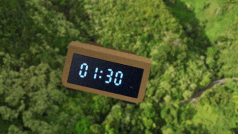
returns 1,30
